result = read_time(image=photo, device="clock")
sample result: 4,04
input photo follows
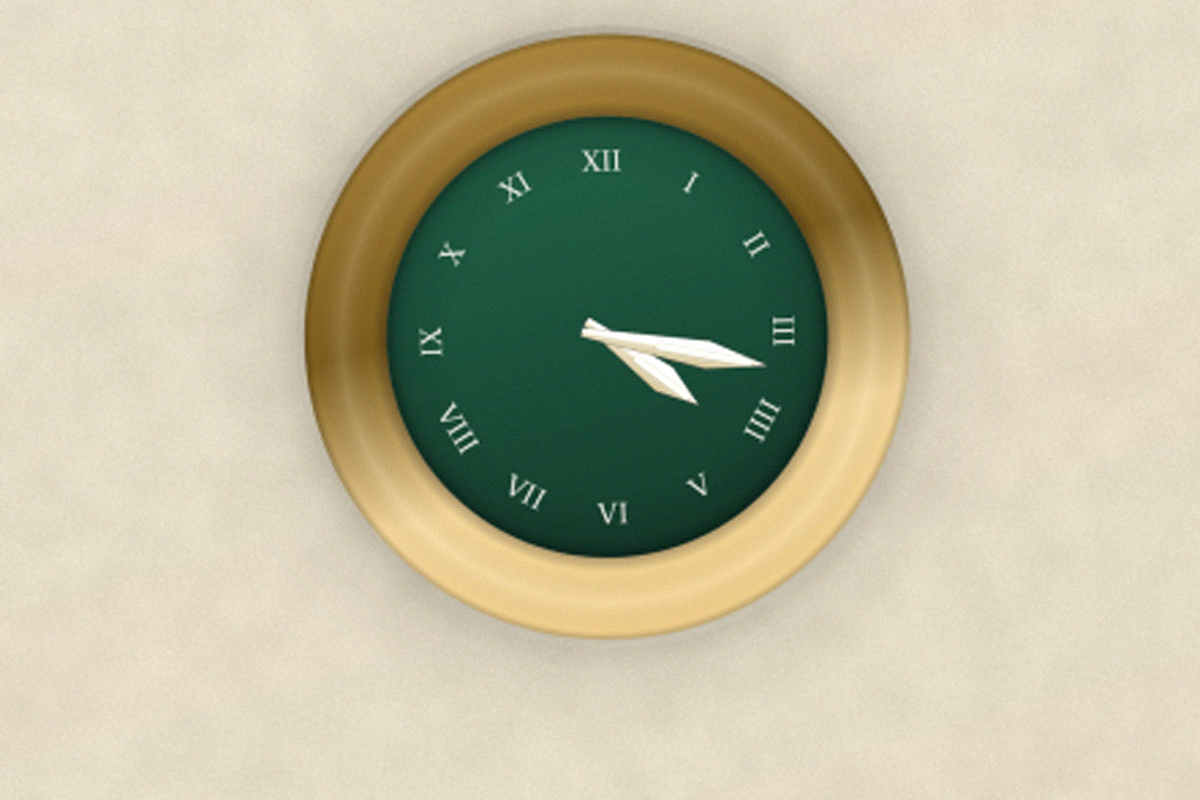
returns 4,17
